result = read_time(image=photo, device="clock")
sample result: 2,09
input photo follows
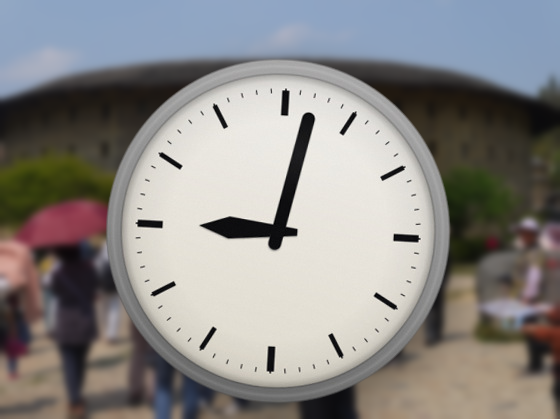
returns 9,02
